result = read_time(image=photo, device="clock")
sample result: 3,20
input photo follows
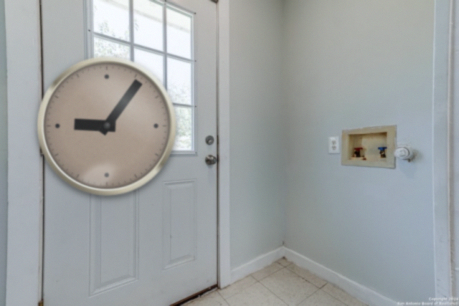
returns 9,06
